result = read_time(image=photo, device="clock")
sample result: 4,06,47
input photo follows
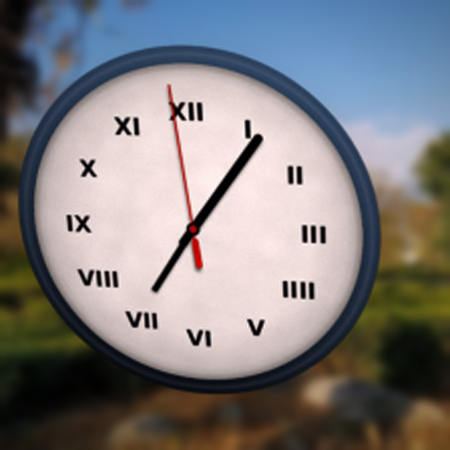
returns 7,05,59
